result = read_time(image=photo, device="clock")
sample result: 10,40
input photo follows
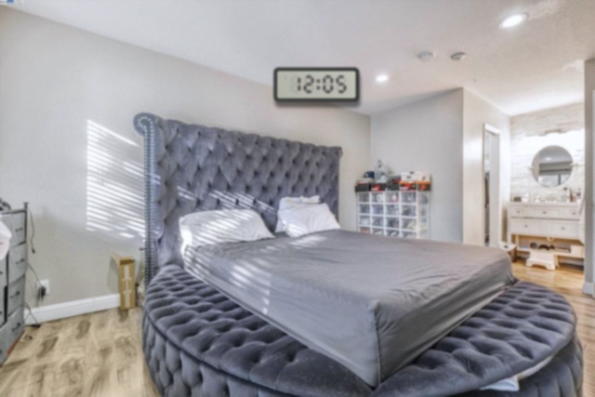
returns 12,05
